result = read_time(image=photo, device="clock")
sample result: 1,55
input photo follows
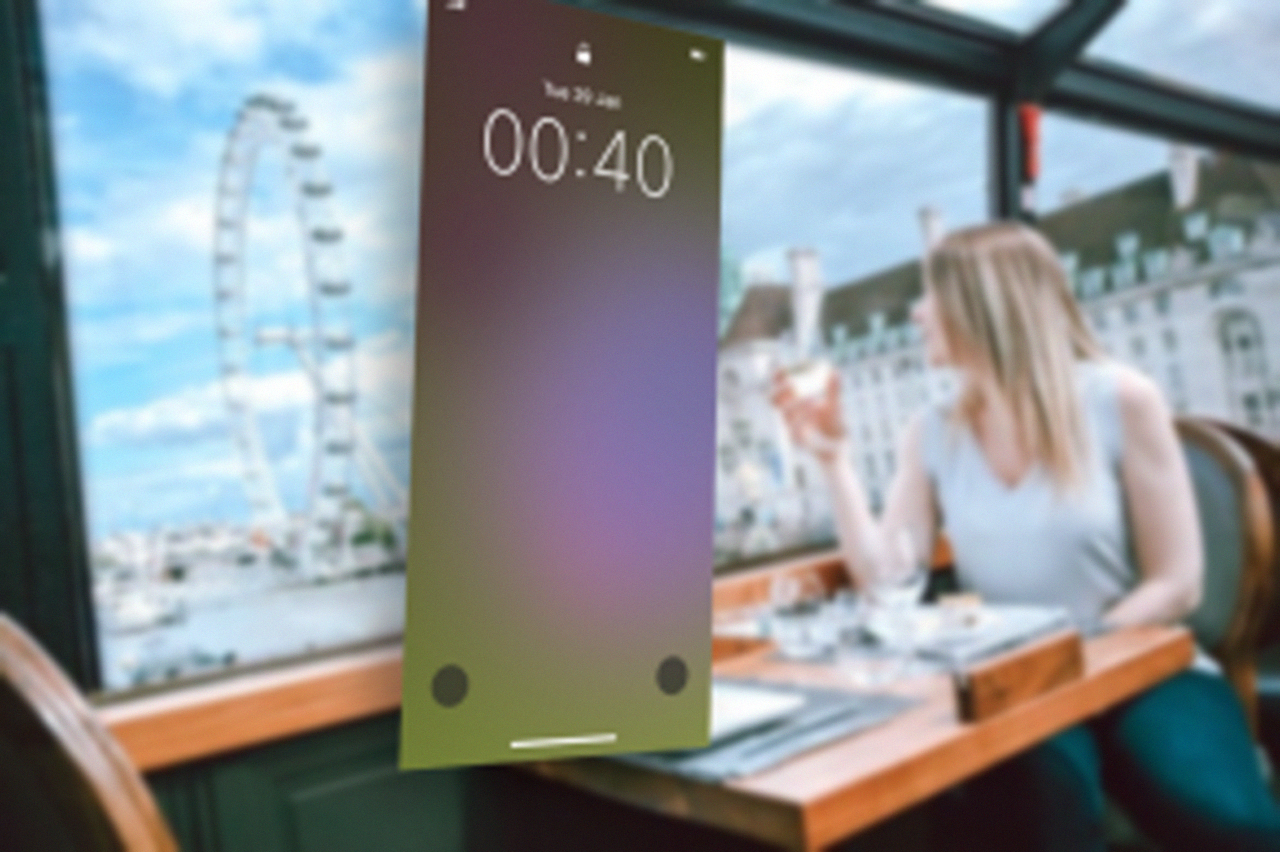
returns 0,40
